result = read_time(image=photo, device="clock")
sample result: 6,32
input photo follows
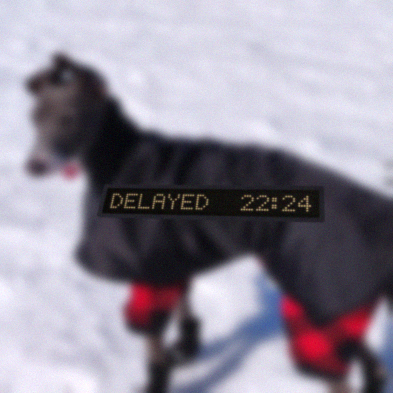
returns 22,24
